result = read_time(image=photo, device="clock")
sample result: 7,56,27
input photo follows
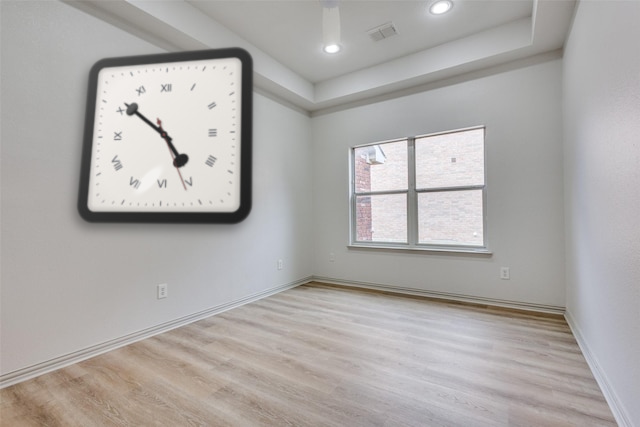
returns 4,51,26
